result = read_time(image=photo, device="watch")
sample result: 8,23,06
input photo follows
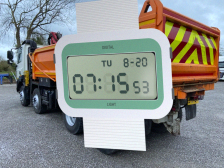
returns 7,15,53
